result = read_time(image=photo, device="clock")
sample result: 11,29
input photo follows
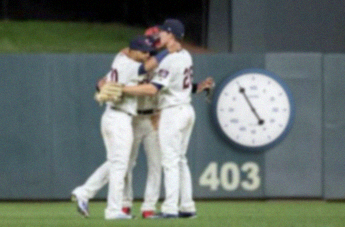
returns 4,55
